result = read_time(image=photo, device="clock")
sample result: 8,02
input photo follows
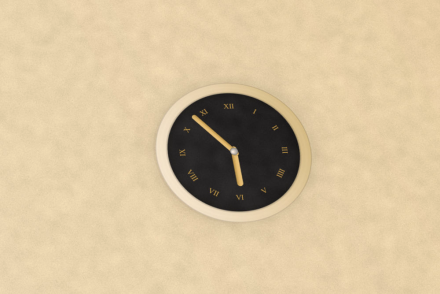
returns 5,53
